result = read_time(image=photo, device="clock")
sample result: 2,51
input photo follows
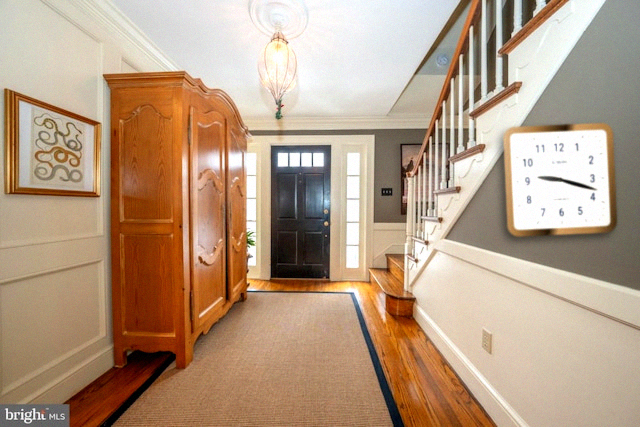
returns 9,18
